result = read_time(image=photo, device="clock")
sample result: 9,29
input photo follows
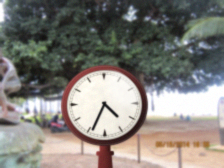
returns 4,34
